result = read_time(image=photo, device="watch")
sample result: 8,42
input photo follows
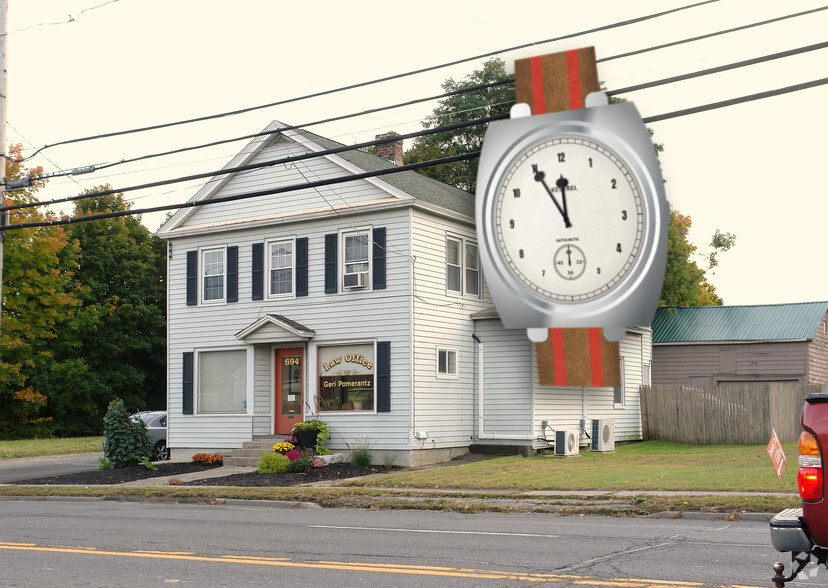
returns 11,55
